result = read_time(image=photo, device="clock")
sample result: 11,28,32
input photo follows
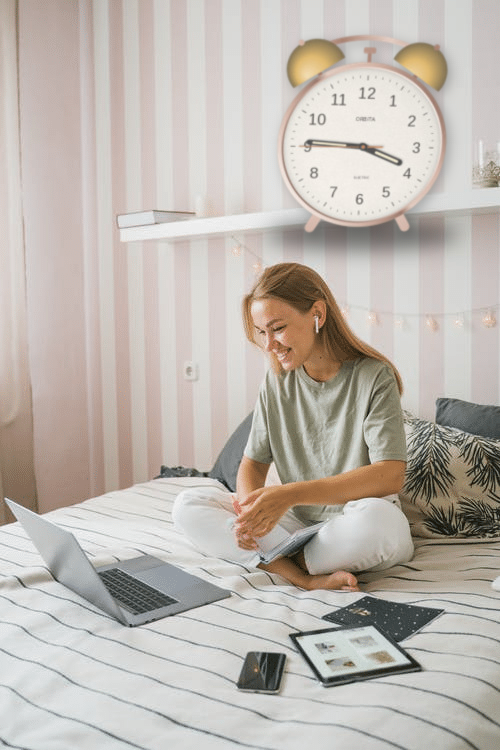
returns 3,45,45
